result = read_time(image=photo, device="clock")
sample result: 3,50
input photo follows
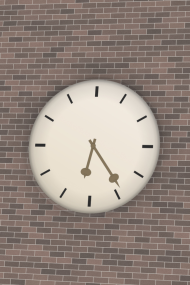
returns 6,24
